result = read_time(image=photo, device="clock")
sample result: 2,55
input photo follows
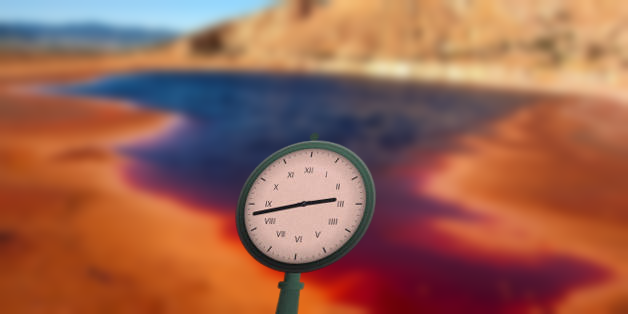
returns 2,43
